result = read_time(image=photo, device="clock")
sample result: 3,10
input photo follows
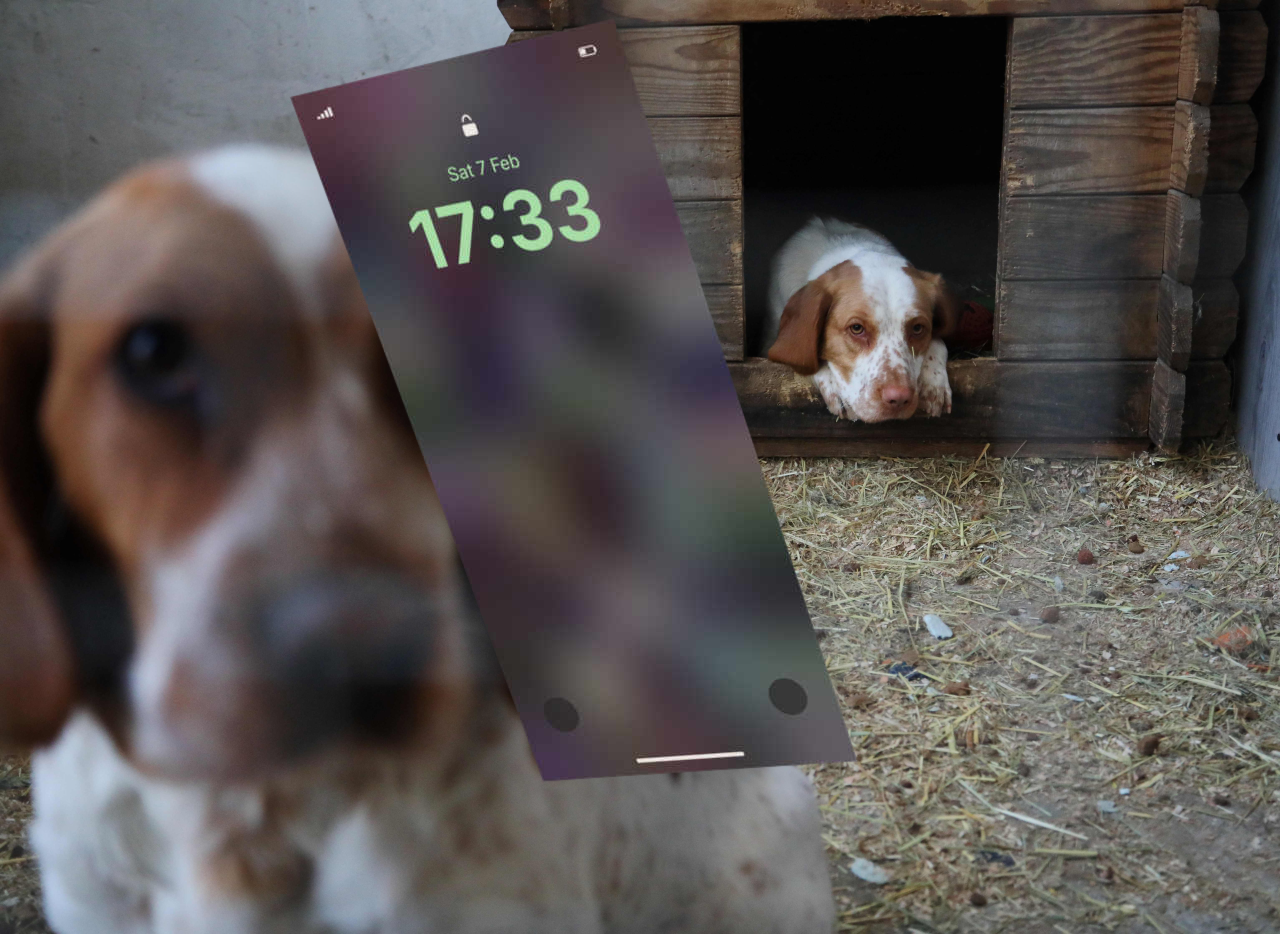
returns 17,33
